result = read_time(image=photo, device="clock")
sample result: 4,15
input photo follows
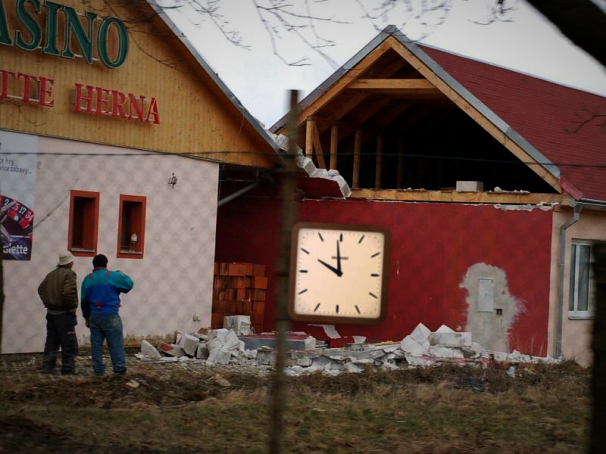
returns 9,59
